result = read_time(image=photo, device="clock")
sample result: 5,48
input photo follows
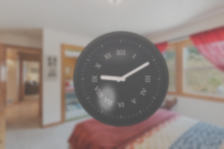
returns 9,10
